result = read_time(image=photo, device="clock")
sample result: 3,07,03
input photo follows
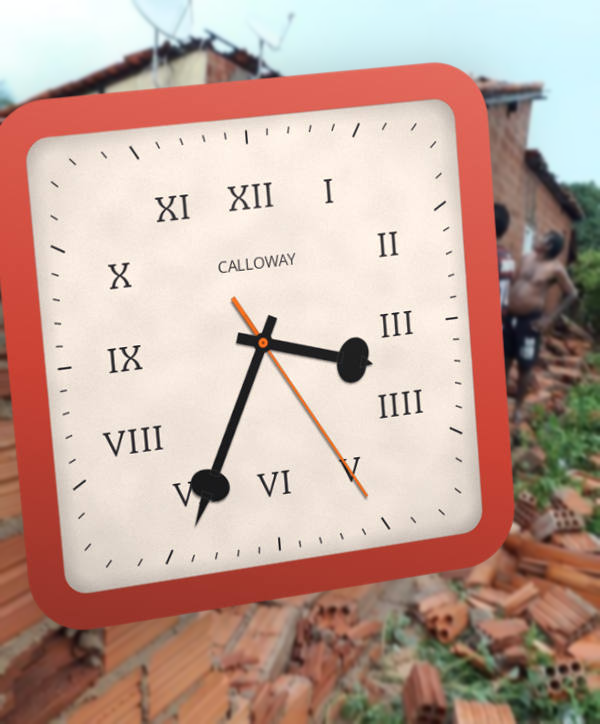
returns 3,34,25
